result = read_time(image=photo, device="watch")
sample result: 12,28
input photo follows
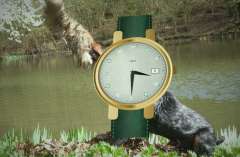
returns 3,30
